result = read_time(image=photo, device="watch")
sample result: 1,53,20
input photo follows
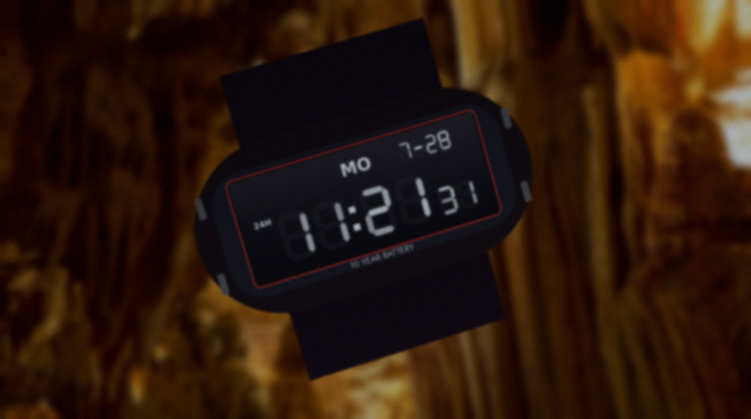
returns 11,21,31
